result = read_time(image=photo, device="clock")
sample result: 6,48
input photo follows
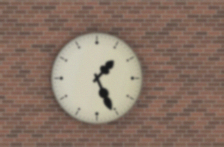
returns 1,26
